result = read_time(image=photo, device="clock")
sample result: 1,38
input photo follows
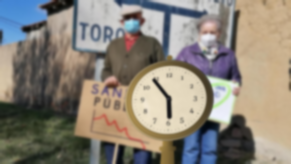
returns 5,54
